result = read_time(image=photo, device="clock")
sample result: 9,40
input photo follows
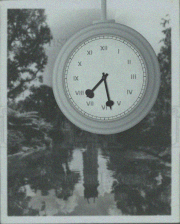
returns 7,28
